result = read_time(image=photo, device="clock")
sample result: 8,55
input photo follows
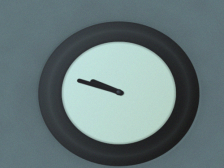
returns 9,48
